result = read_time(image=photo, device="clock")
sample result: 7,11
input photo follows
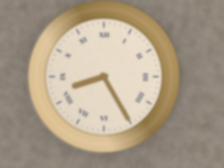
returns 8,25
